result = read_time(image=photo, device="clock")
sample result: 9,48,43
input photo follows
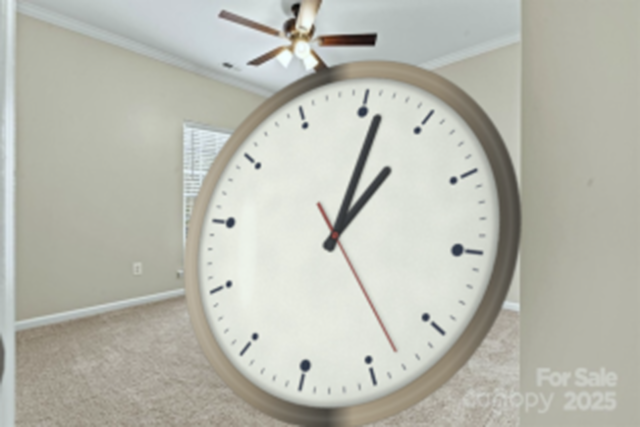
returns 1,01,23
